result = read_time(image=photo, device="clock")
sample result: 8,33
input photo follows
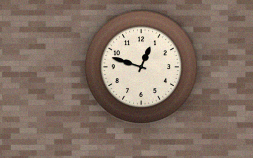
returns 12,48
